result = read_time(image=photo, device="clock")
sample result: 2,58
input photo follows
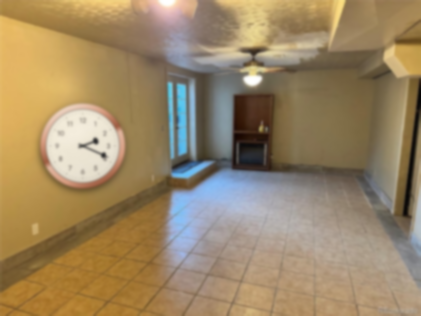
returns 2,19
